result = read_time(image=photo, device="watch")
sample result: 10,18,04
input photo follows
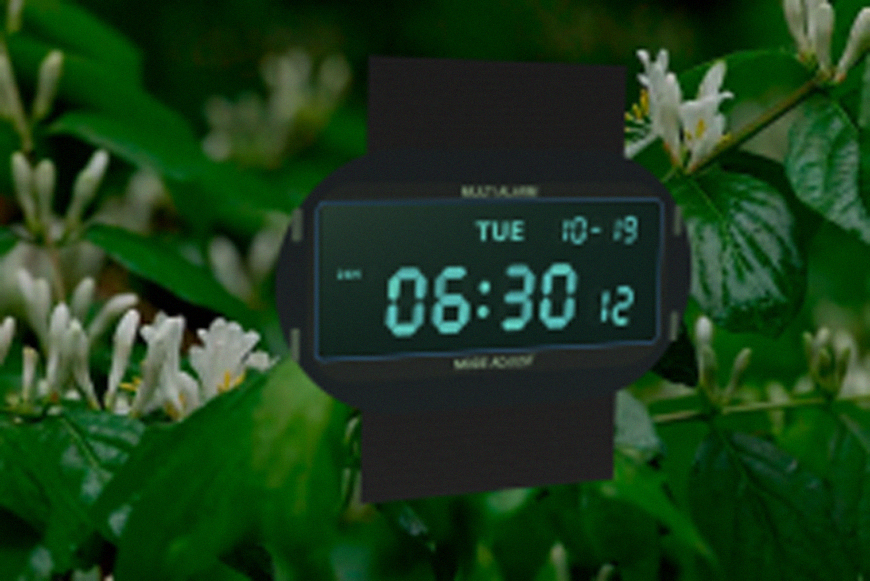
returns 6,30,12
